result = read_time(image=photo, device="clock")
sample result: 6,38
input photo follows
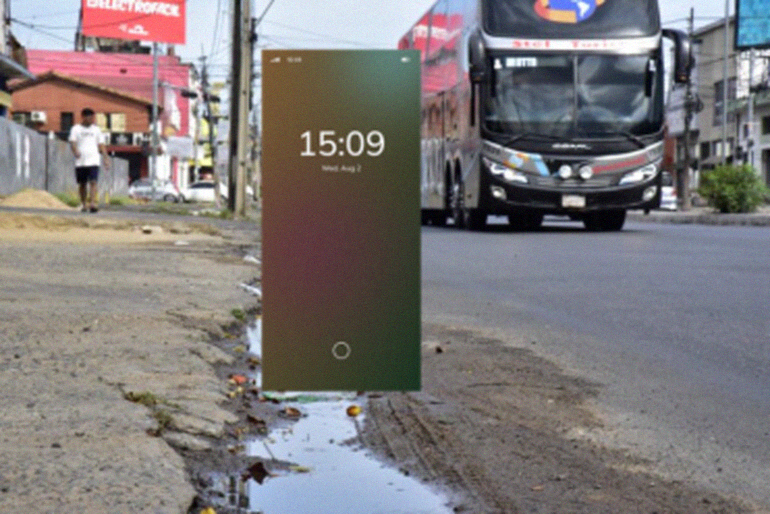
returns 15,09
